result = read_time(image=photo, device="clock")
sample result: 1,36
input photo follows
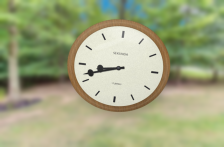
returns 8,42
